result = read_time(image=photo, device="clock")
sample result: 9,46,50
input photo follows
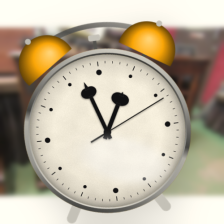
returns 12,57,11
